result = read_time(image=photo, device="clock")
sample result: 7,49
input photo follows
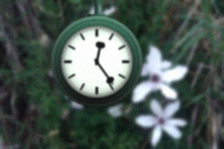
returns 12,24
